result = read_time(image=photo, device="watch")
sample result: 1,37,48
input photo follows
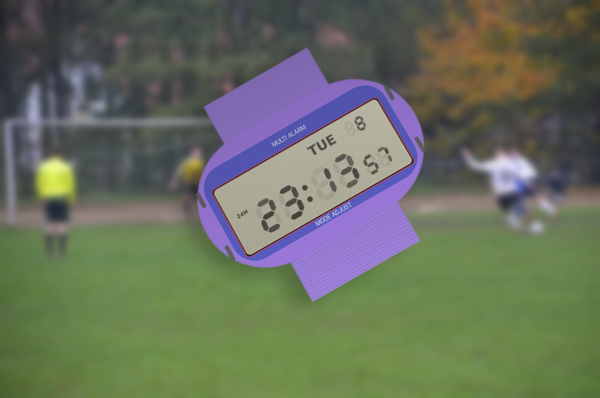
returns 23,13,57
